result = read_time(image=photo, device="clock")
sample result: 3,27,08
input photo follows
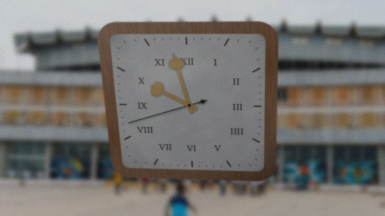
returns 9,57,42
